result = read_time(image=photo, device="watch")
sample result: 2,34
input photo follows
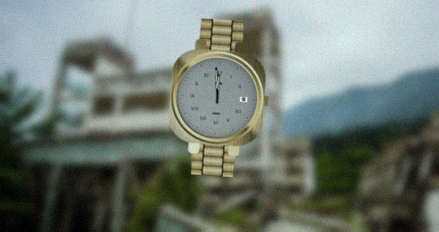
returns 11,59
